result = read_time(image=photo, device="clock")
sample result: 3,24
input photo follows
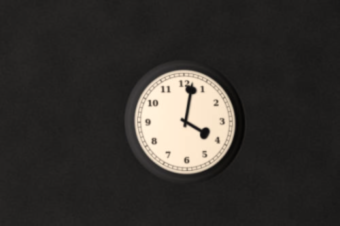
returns 4,02
